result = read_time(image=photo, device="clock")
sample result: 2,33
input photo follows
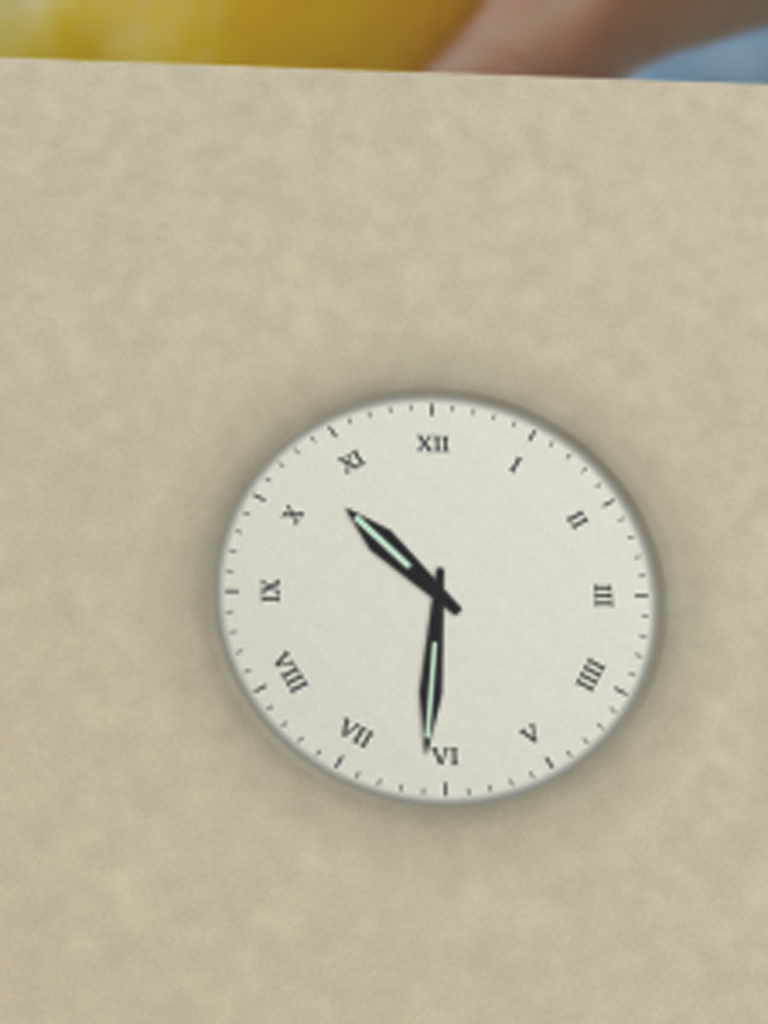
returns 10,31
